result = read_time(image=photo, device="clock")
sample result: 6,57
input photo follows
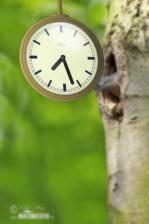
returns 7,27
